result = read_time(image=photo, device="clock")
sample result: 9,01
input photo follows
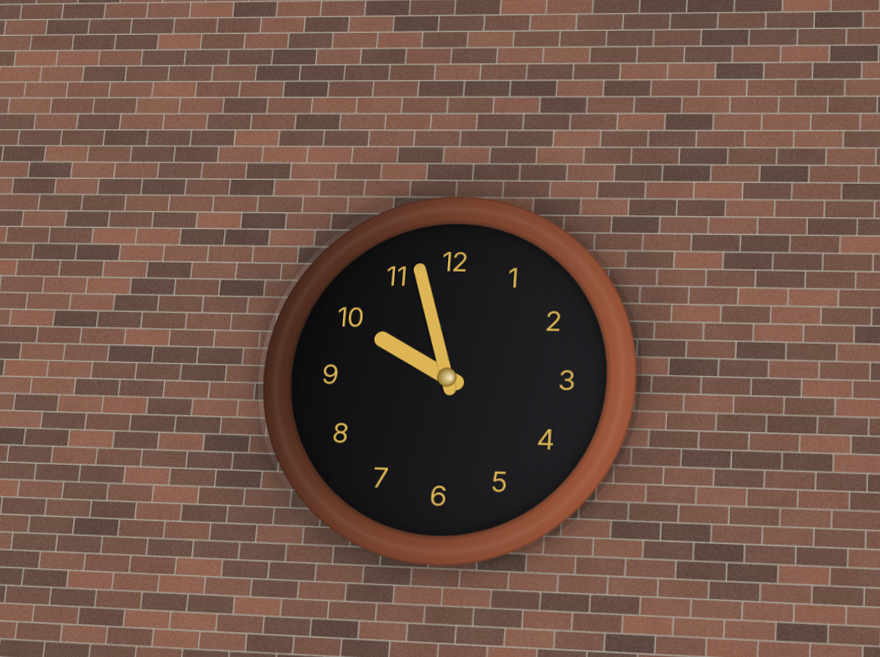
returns 9,57
